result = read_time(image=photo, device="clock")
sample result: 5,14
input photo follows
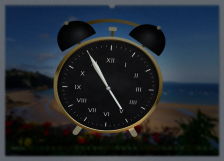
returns 4,55
